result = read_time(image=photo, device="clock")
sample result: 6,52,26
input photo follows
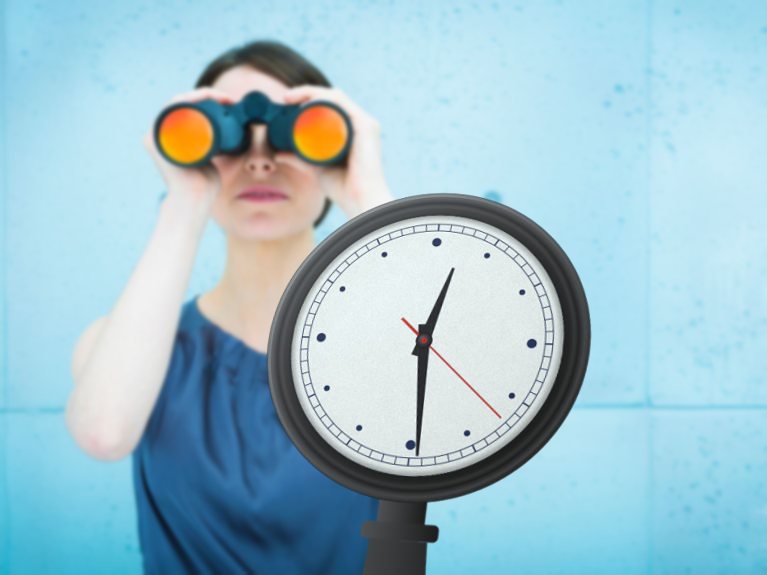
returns 12,29,22
